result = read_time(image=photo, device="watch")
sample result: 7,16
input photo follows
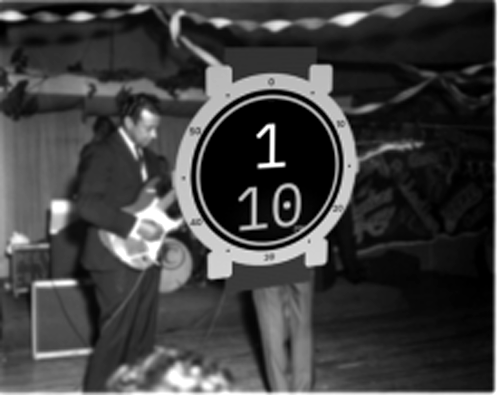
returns 1,10
